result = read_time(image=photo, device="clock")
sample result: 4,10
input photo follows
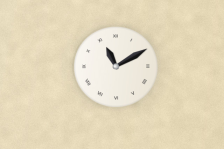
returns 11,10
